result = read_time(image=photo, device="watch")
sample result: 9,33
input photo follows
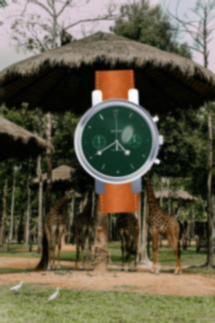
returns 4,40
